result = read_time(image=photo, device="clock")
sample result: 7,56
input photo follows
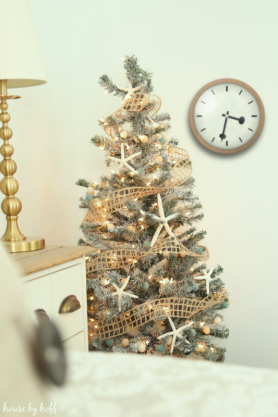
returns 3,32
